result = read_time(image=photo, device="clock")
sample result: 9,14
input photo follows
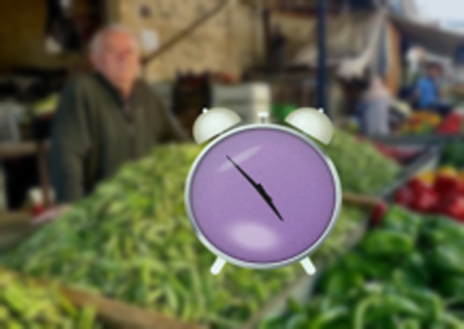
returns 4,53
